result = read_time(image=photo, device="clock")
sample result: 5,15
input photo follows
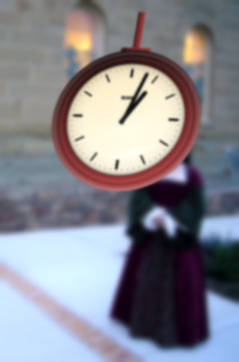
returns 1,03
